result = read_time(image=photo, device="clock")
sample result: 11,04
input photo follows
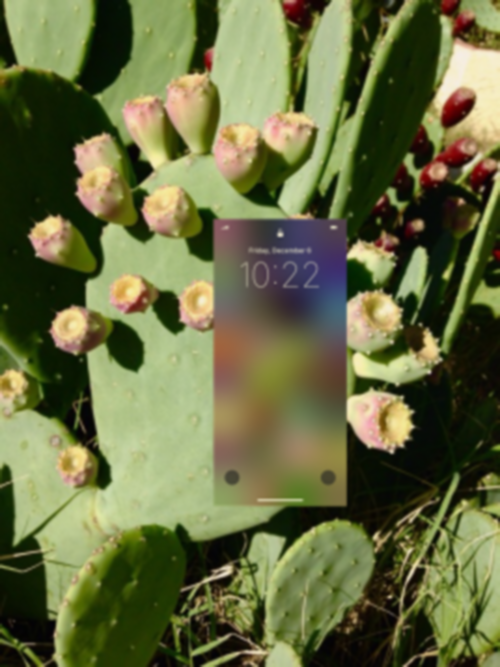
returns 10,22
